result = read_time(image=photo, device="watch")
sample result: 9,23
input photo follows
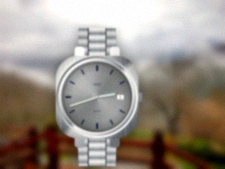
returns 2,42
